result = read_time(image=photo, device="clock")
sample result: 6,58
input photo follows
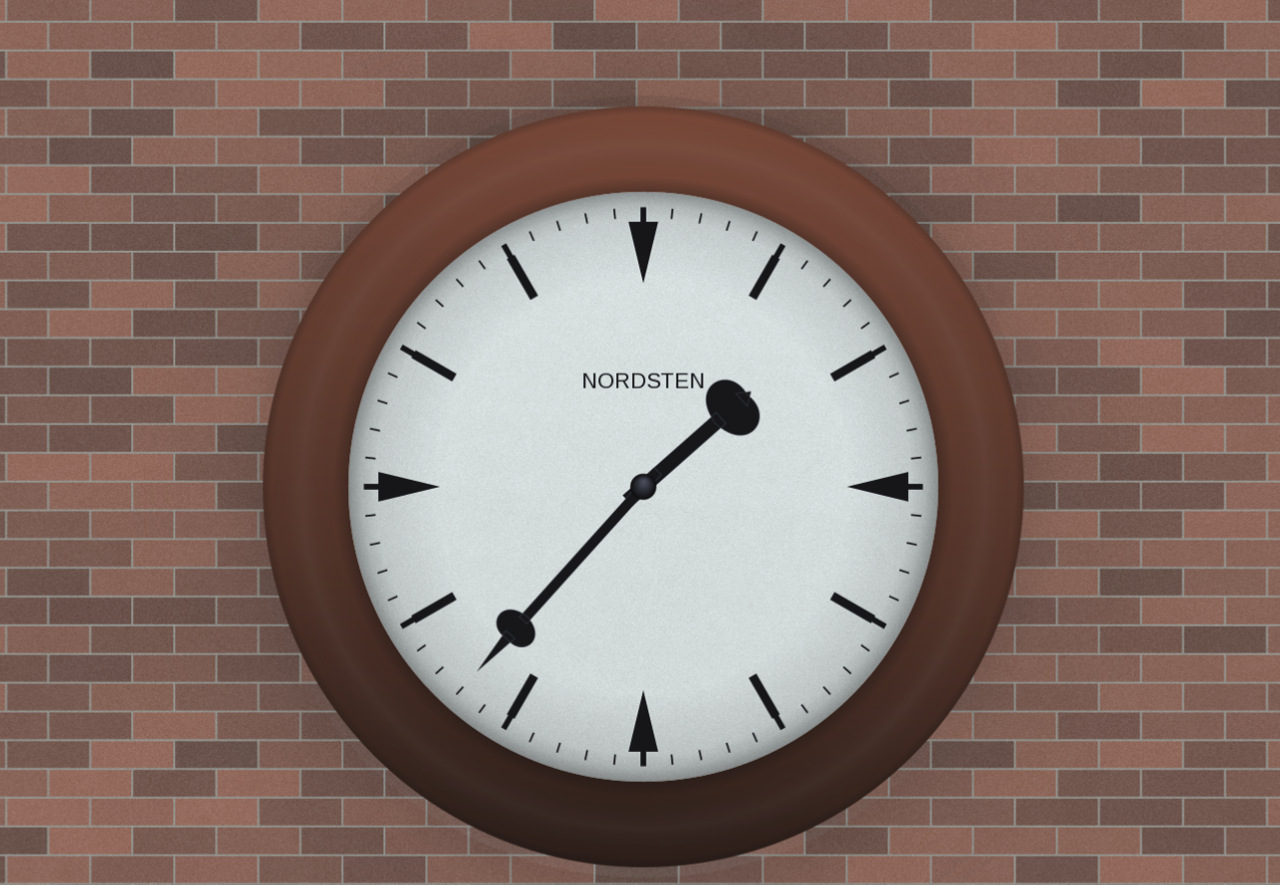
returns 1,37
